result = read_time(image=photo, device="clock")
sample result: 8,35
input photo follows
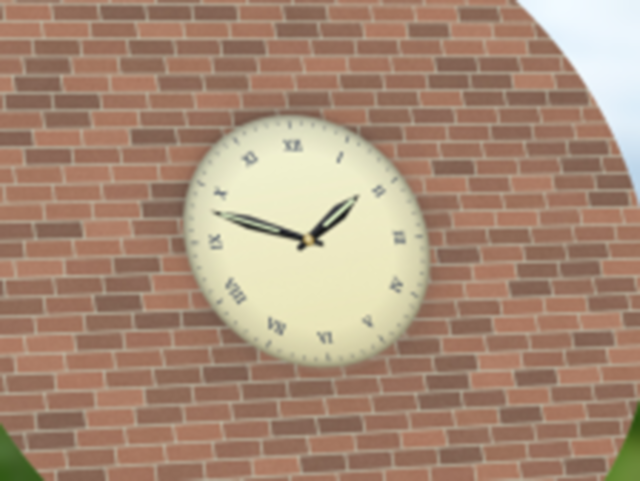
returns 1,48
